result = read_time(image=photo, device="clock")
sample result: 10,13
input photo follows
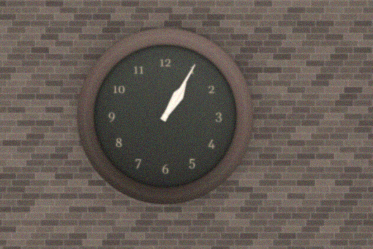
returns 1,05
